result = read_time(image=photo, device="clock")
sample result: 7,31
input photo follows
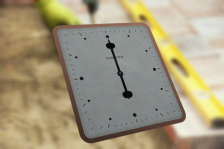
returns 6,00
